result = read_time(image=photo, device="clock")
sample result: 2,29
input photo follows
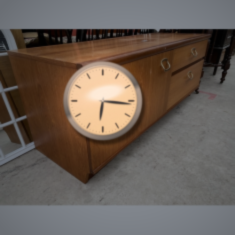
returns 6,16
